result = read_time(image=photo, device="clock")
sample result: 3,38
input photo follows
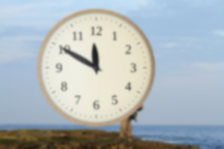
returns 11,50
